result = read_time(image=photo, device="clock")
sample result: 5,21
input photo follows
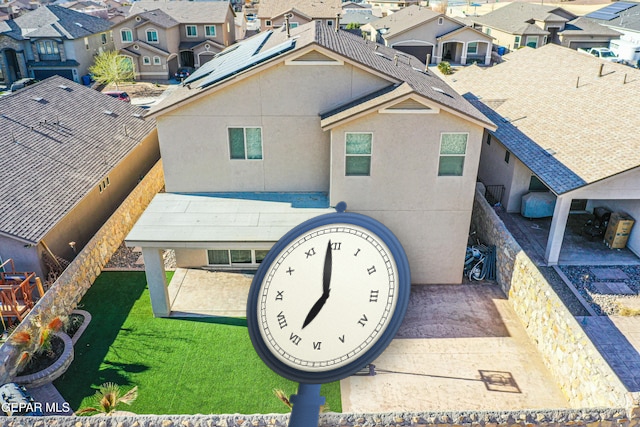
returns 6,59
